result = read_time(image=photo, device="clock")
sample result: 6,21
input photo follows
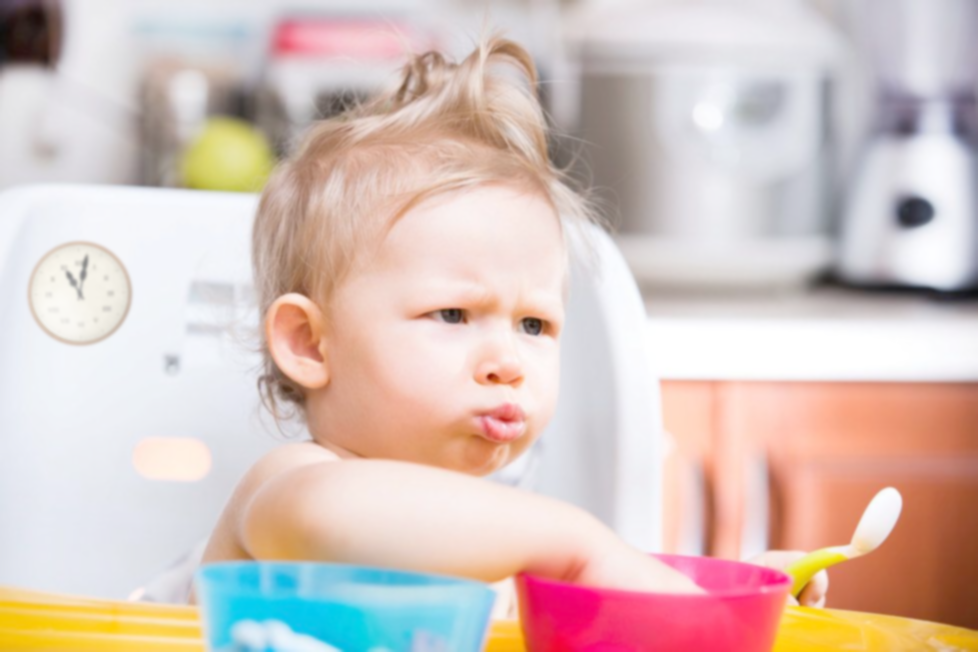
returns 11,02
